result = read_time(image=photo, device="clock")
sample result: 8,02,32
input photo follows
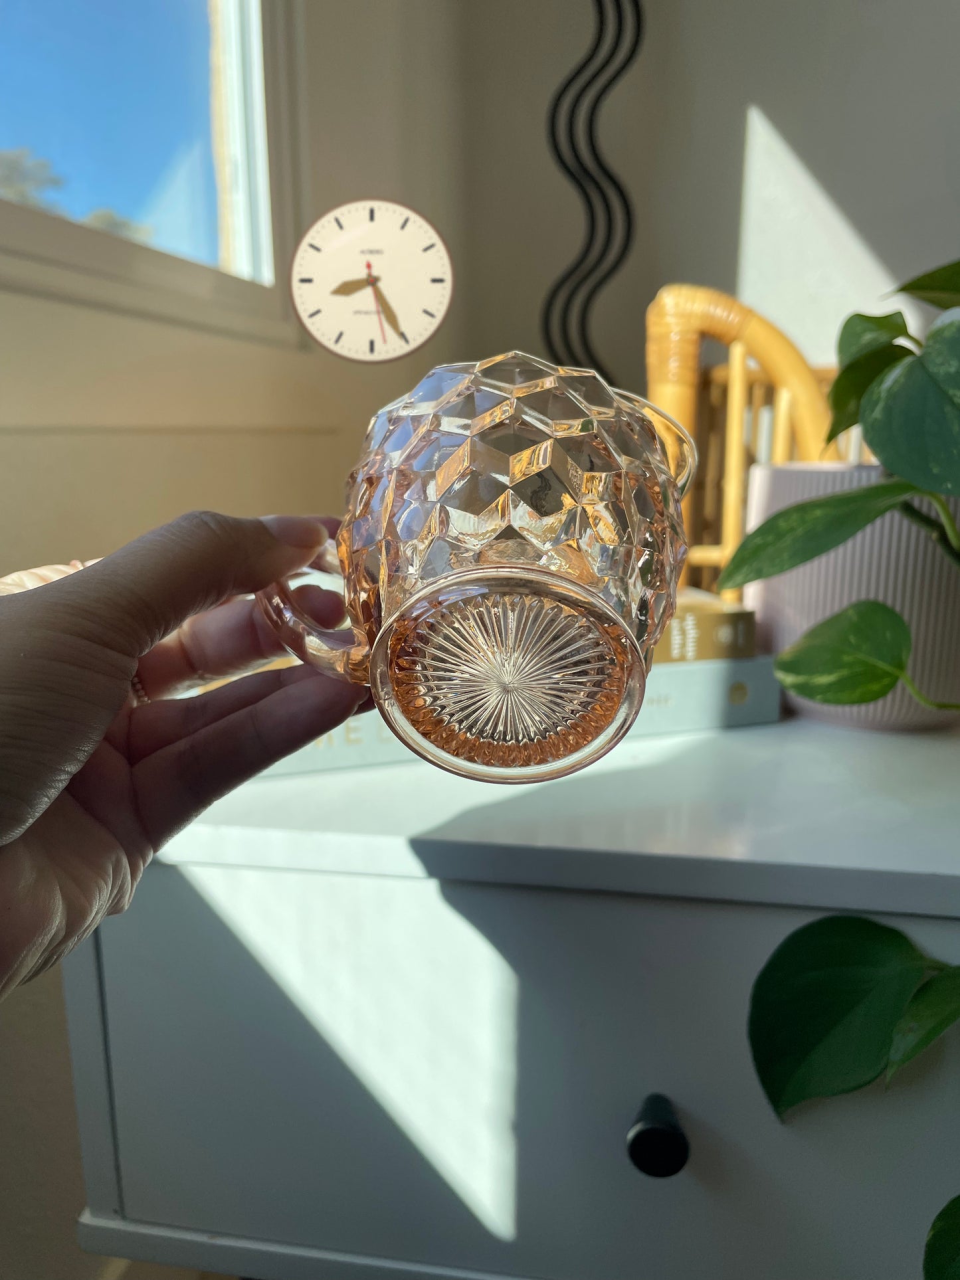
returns 8,25,28
